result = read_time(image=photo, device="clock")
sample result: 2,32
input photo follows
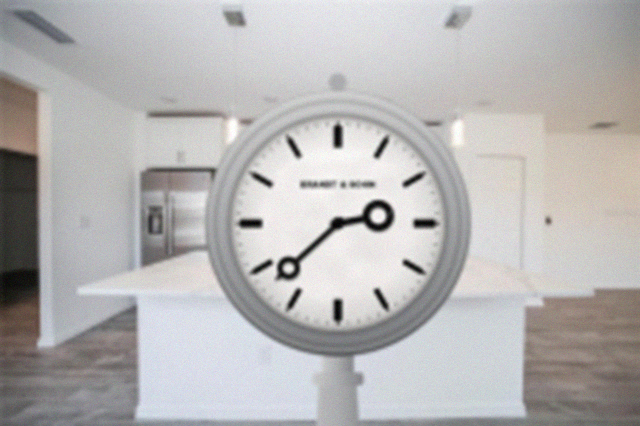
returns 2,38
